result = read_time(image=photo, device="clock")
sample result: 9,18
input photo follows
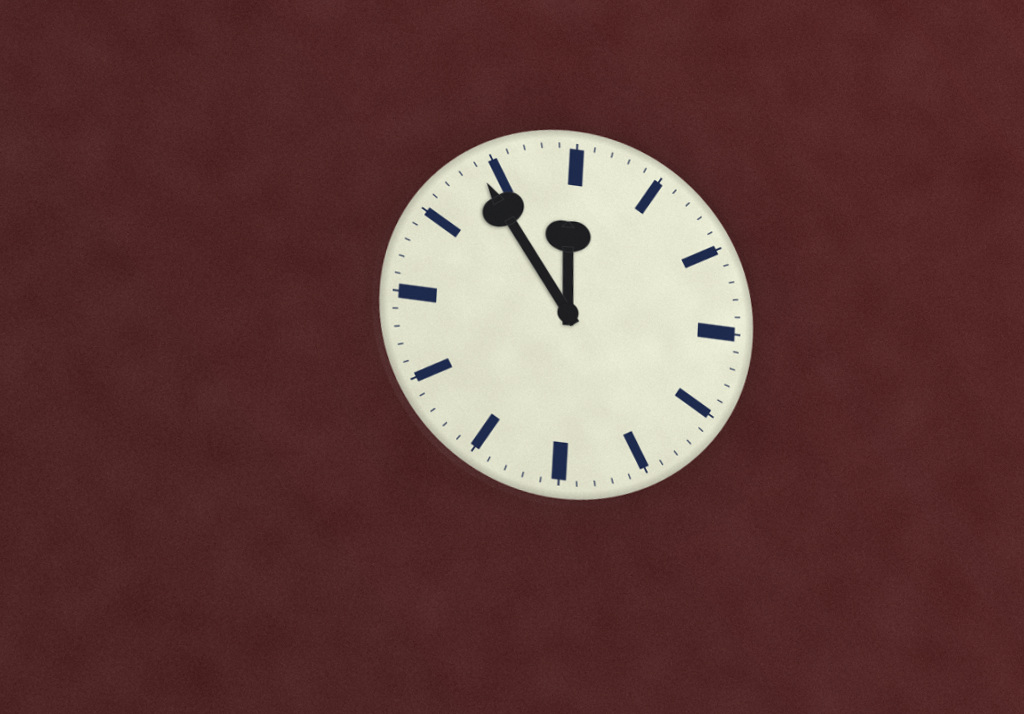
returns 11,54
